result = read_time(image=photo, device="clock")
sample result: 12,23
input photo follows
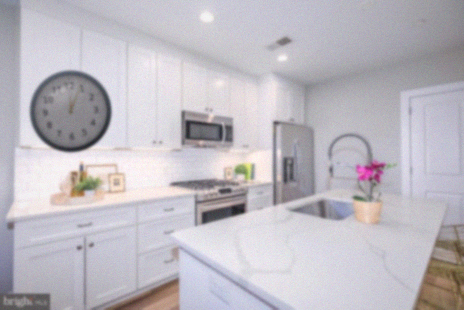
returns 12,04
